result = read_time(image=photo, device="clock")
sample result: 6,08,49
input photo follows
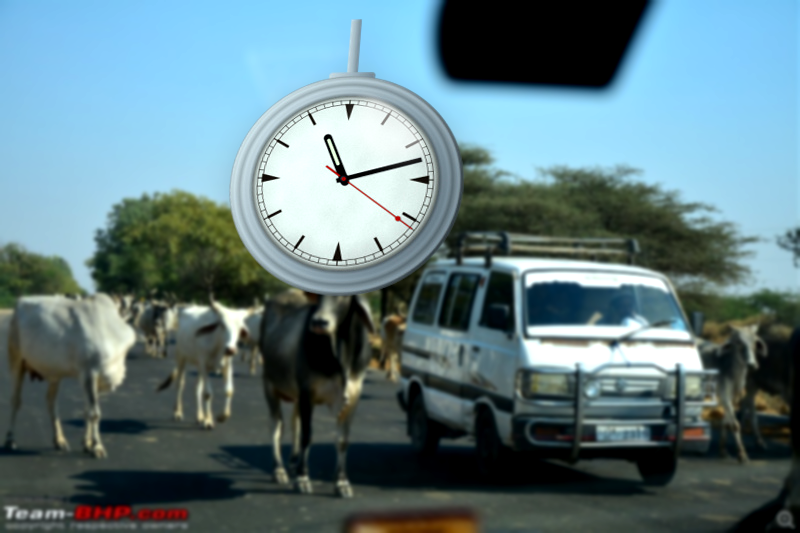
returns 11,12,21
